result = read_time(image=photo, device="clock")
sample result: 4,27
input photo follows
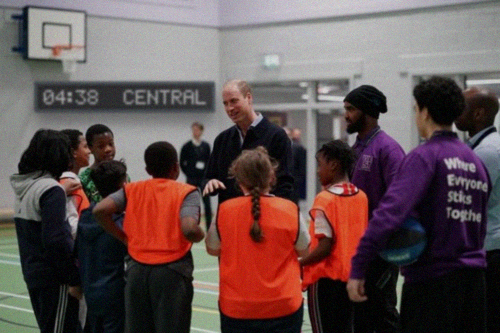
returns 4,38
